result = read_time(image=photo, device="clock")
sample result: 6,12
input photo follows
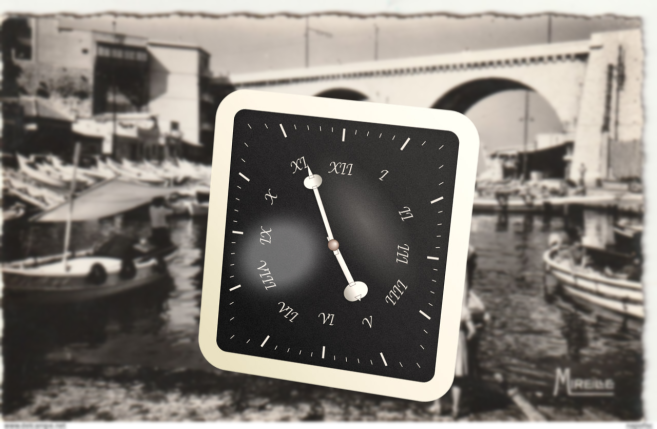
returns 4,56
